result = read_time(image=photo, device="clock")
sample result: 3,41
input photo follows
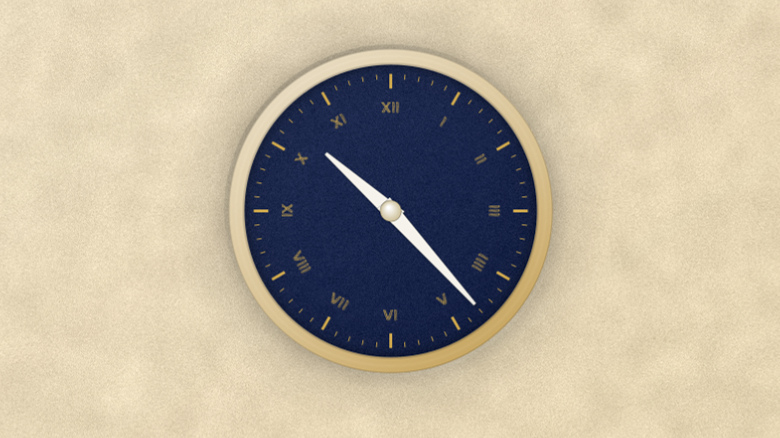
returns 10,23
